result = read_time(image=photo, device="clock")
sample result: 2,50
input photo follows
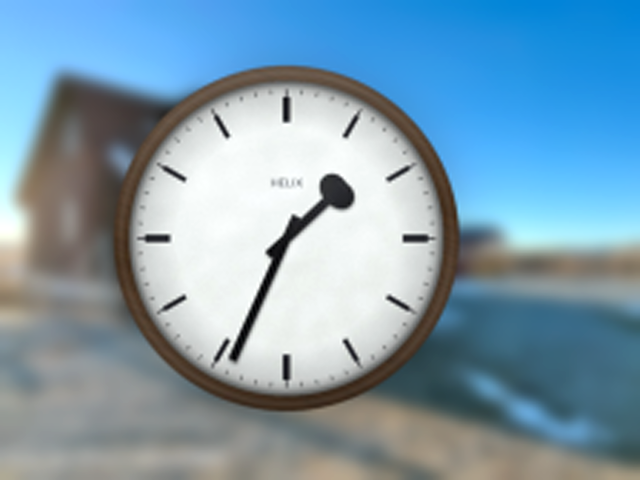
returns 1,34
